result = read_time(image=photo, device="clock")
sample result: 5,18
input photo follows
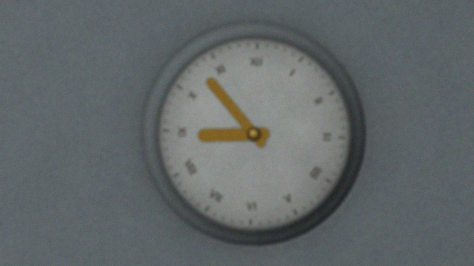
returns 8,53
